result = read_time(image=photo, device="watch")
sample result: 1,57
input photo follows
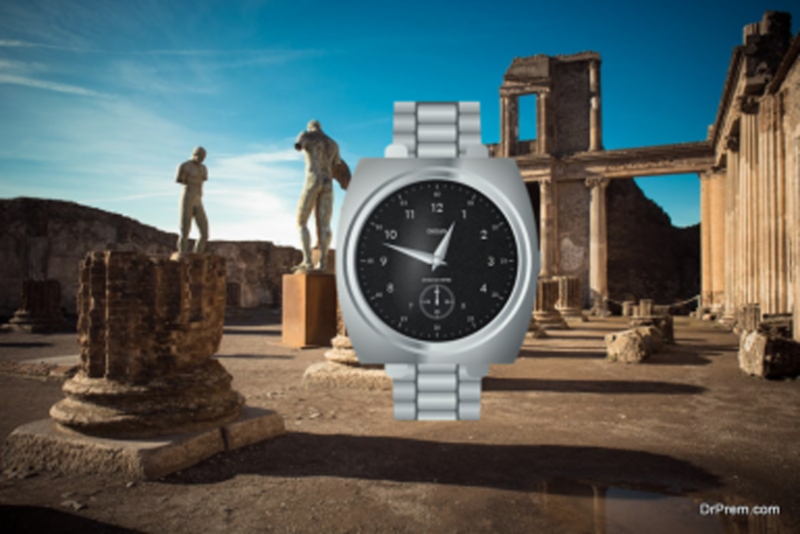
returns 12,48
